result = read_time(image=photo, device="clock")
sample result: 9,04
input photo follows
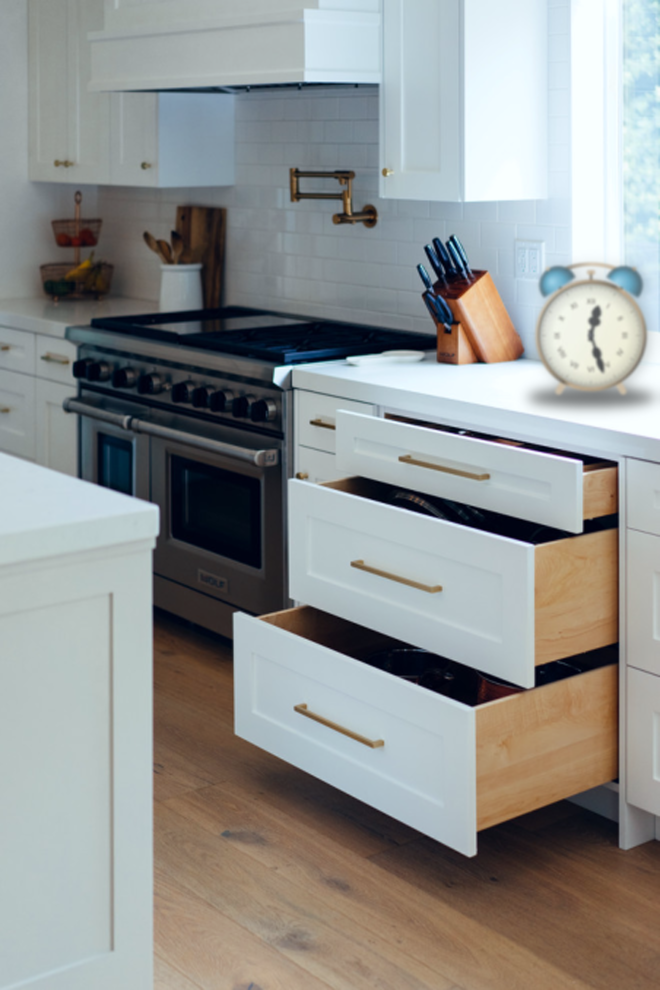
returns 12,27
